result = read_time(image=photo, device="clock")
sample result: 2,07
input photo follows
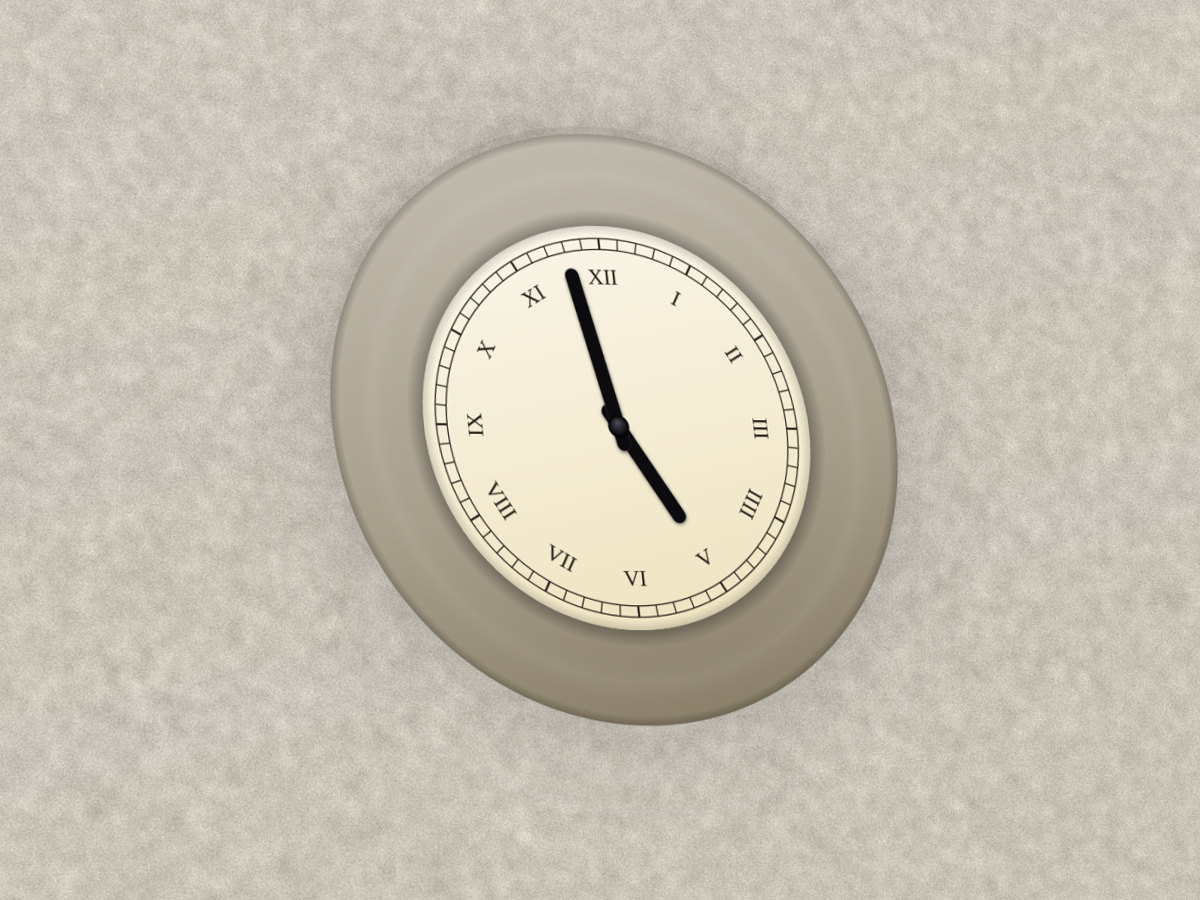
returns 4,58
